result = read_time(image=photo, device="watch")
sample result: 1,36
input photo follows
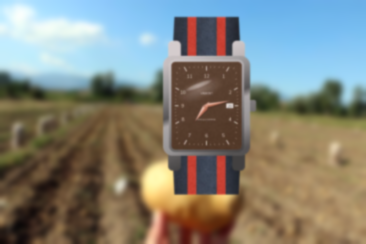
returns 7,13
